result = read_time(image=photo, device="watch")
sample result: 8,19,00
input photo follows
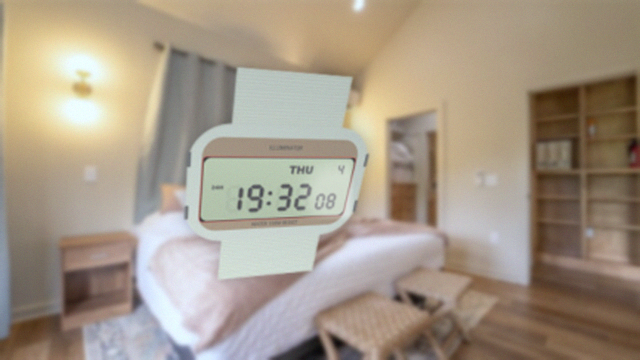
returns 19,32,08
